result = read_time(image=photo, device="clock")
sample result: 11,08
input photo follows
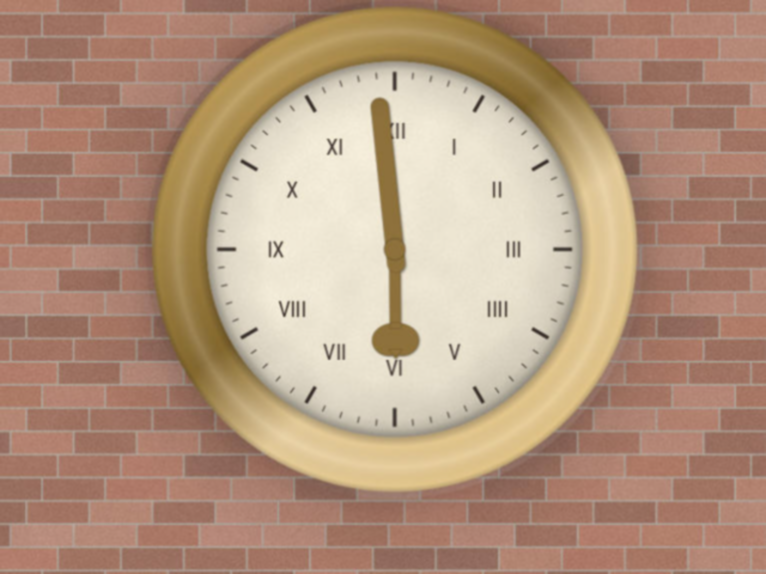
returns 5,59
